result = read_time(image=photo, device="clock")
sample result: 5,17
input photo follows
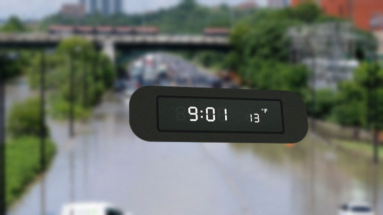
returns 9,01
